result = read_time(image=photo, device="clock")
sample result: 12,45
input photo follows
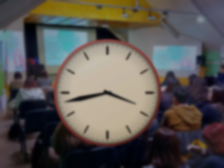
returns 3,43
